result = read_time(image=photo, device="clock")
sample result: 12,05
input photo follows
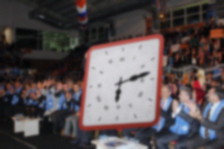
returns 6,13
